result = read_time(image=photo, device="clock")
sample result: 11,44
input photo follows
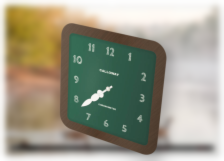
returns 7,38
